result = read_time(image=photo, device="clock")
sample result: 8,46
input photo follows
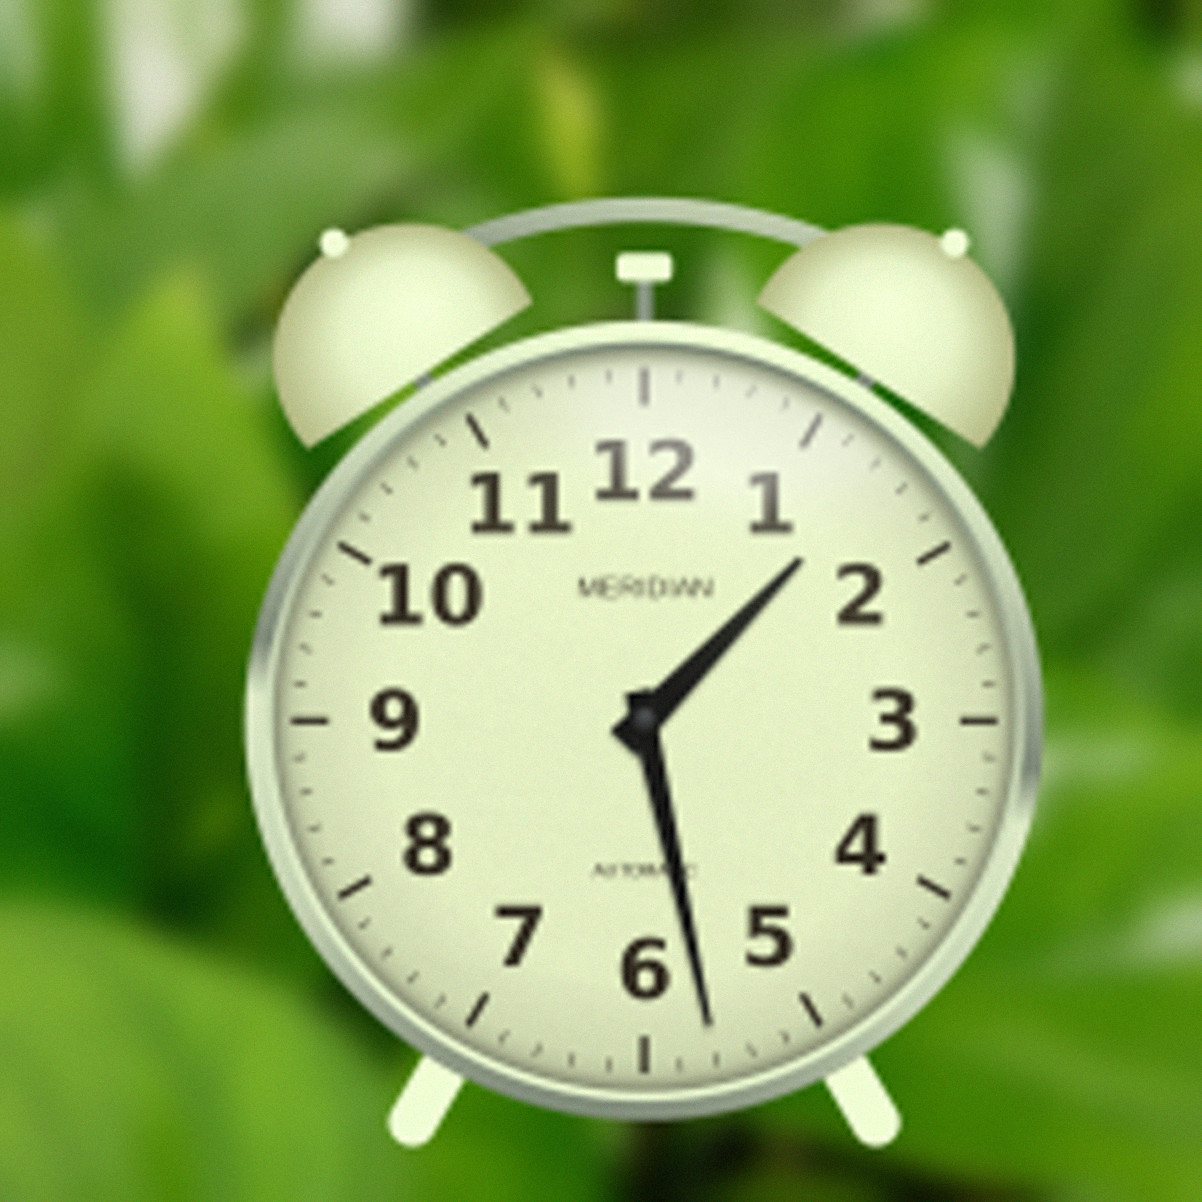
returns 1,28
